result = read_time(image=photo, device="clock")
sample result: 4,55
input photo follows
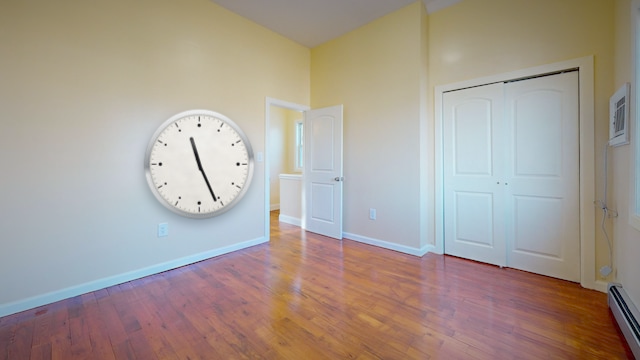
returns 11,26
